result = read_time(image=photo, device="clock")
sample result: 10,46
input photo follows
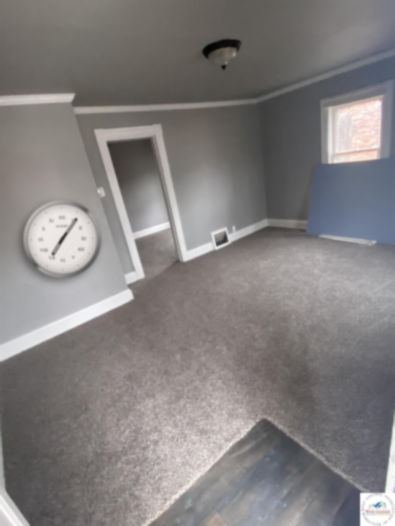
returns 7,06
